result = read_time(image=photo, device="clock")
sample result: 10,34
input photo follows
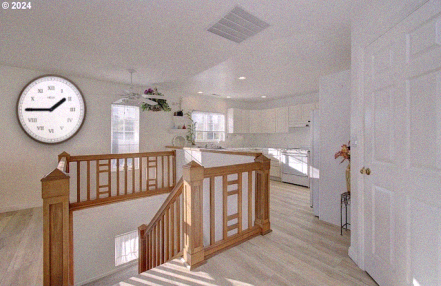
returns 1,45
